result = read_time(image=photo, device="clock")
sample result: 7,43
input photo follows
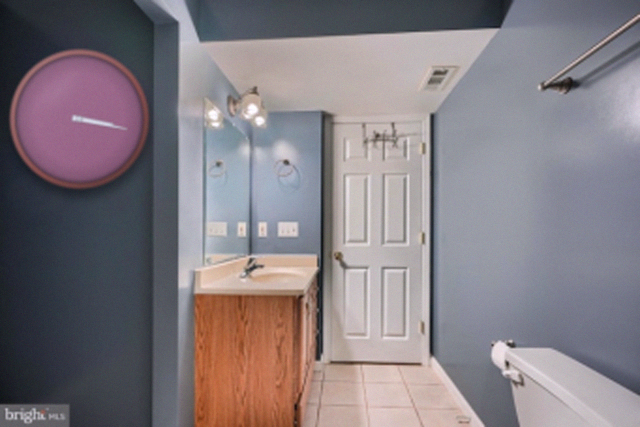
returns 3,17
